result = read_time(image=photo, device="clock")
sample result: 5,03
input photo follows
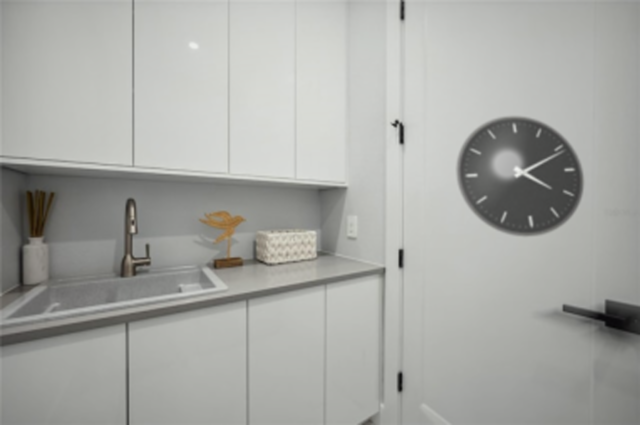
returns 4,11
